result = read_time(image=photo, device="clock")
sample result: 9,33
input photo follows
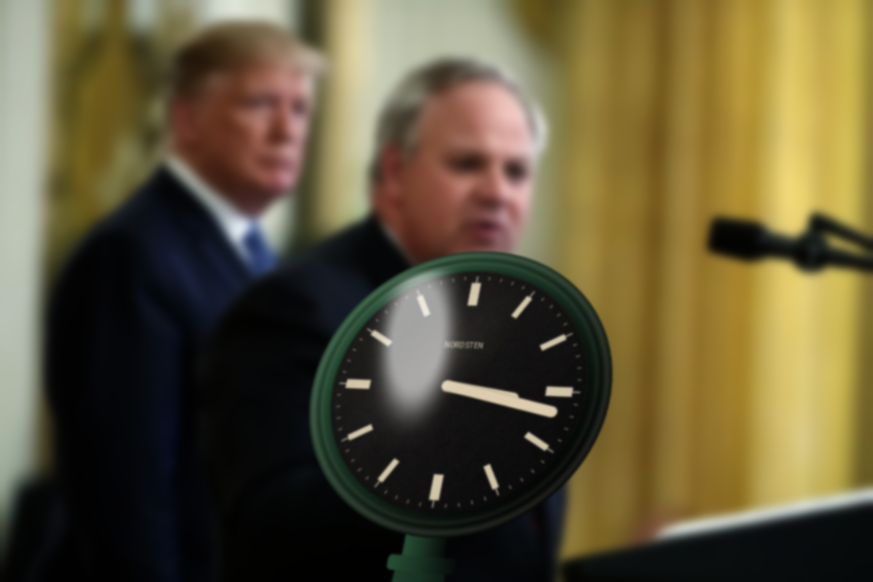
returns 3,17
